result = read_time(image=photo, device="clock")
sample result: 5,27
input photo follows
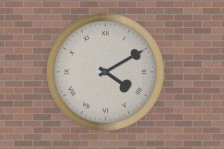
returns 4,10
